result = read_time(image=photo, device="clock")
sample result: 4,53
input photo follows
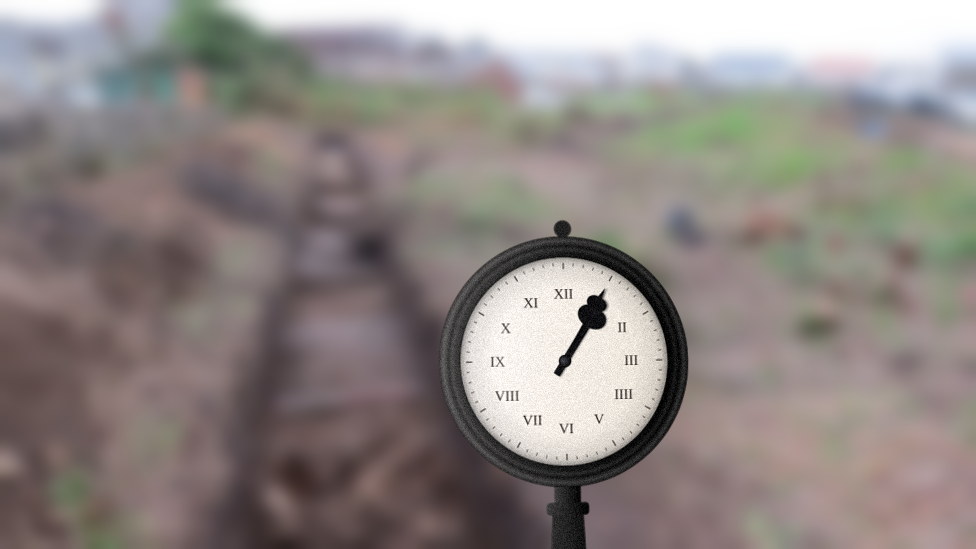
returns 1,05
